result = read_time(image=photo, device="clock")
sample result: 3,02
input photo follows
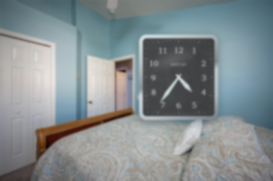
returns 4,36
